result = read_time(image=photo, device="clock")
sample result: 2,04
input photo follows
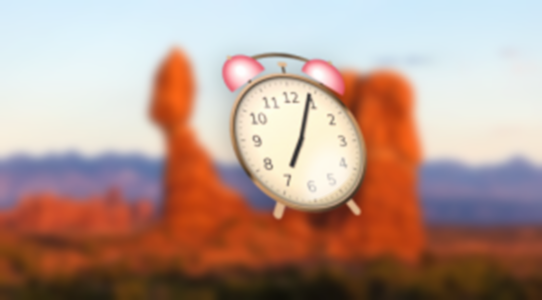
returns 7,04
